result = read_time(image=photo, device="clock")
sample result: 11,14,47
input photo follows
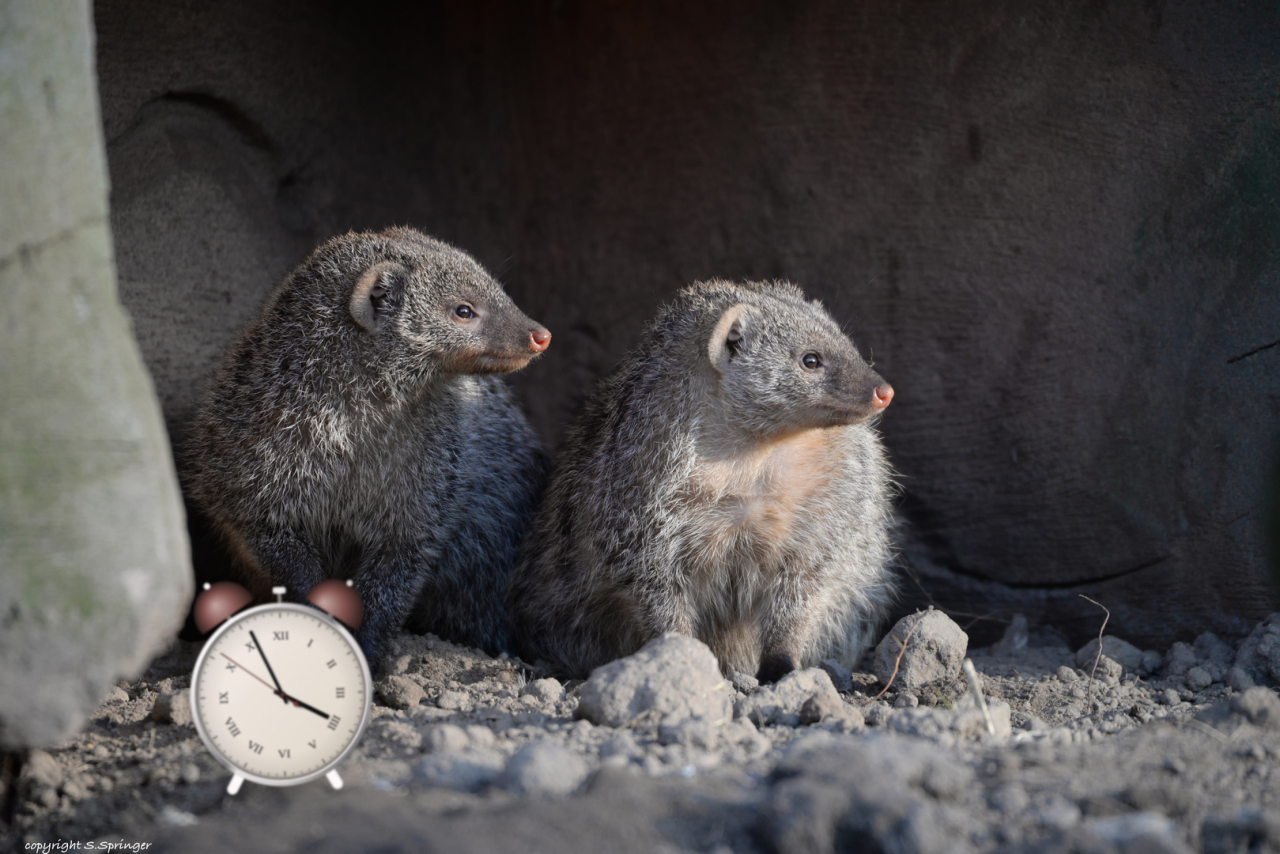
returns 3,55,51
